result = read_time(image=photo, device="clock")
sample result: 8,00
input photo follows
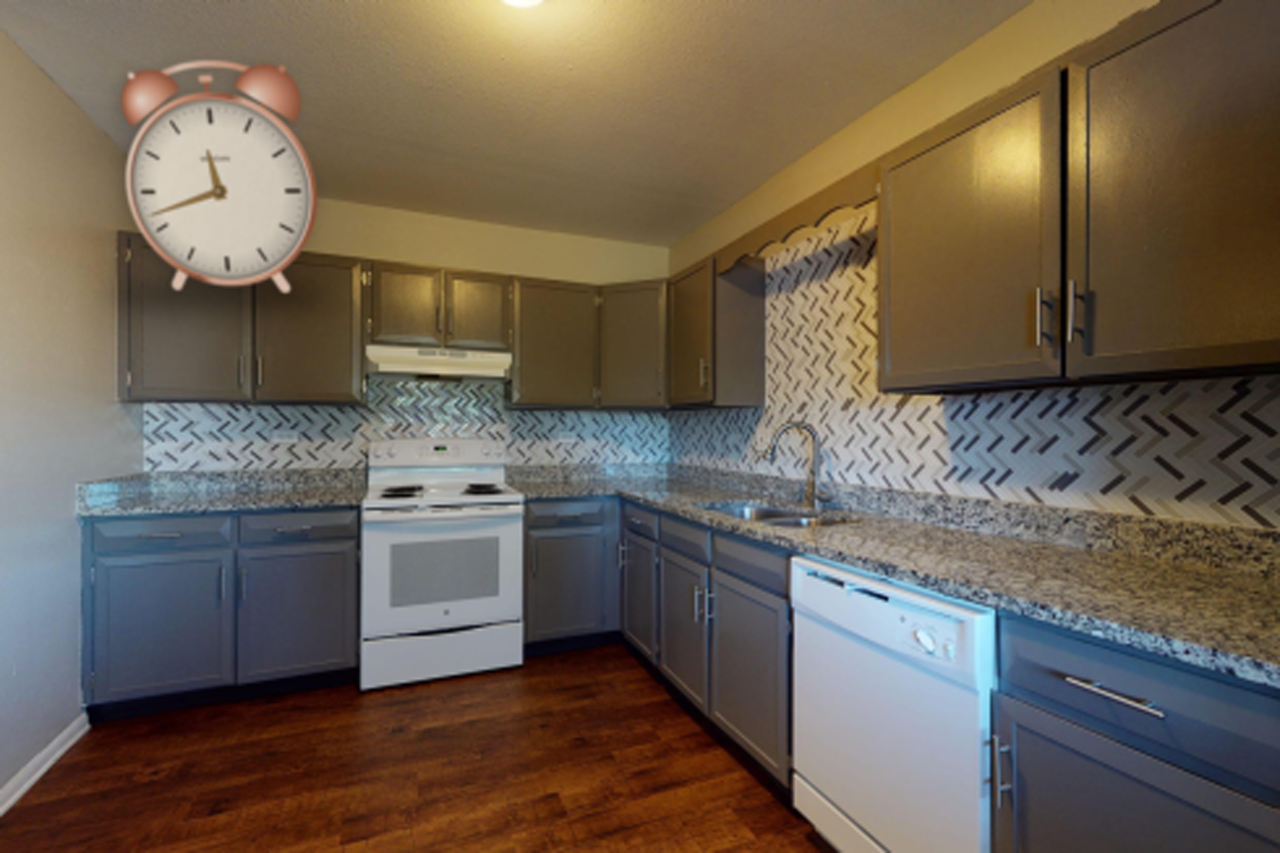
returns 11,42
